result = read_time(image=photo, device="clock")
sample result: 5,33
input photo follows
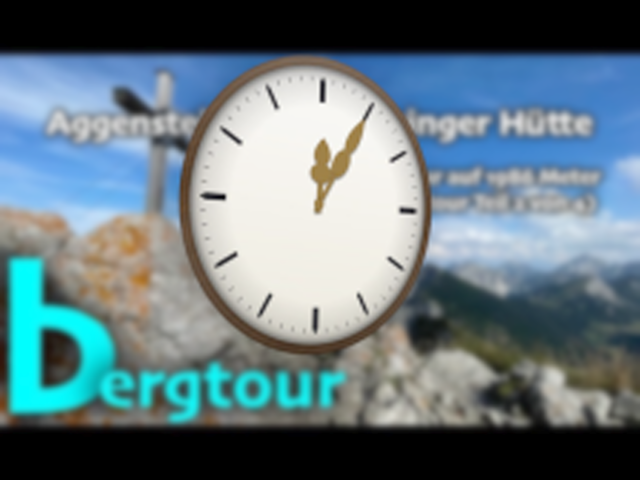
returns 12,05
